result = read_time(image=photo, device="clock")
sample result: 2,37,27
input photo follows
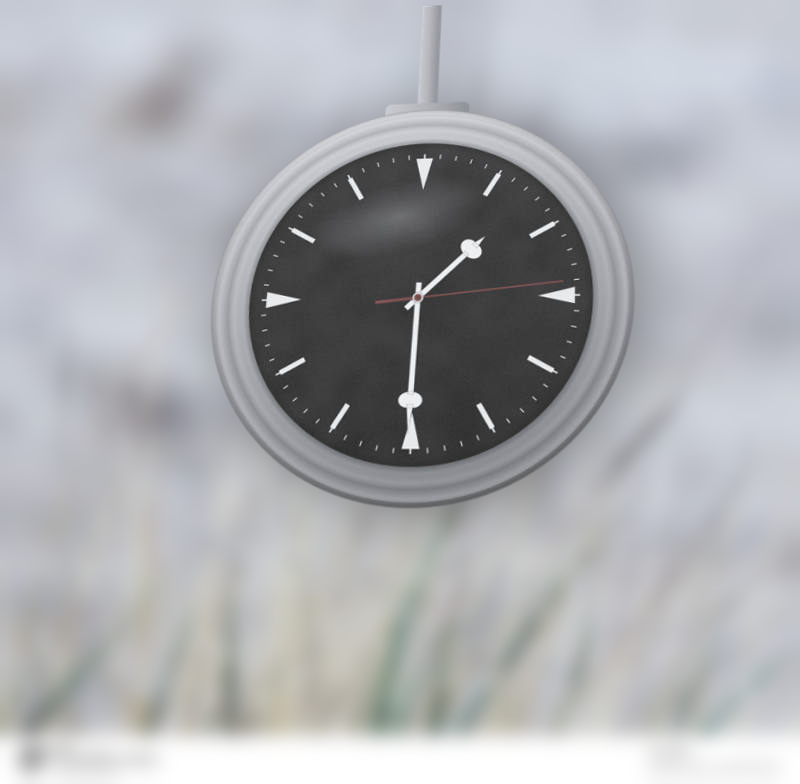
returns 1,30,14
